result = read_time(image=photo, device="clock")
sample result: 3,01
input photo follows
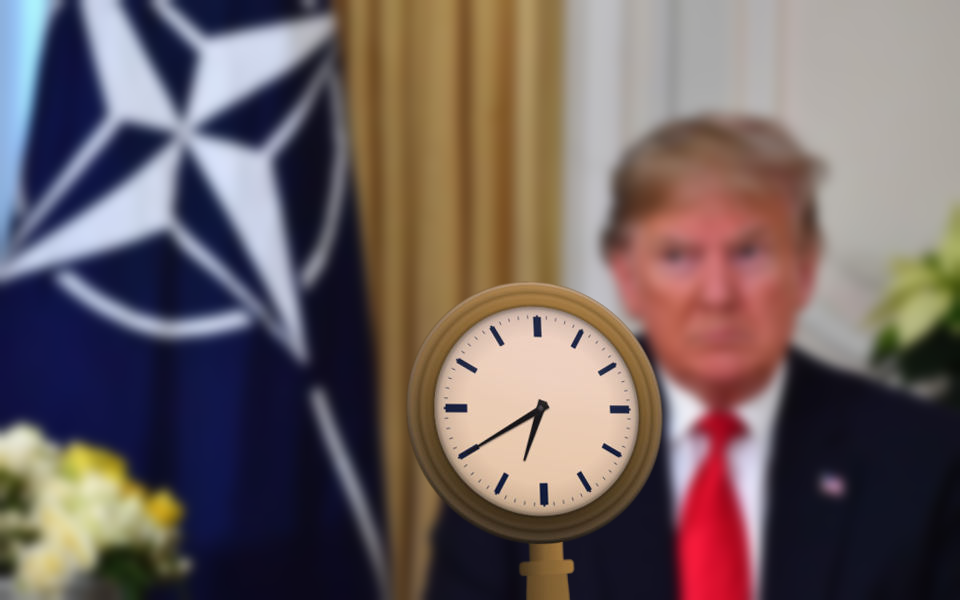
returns 6,40
